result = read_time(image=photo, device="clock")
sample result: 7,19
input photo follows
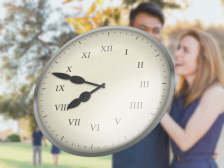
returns 7,48
